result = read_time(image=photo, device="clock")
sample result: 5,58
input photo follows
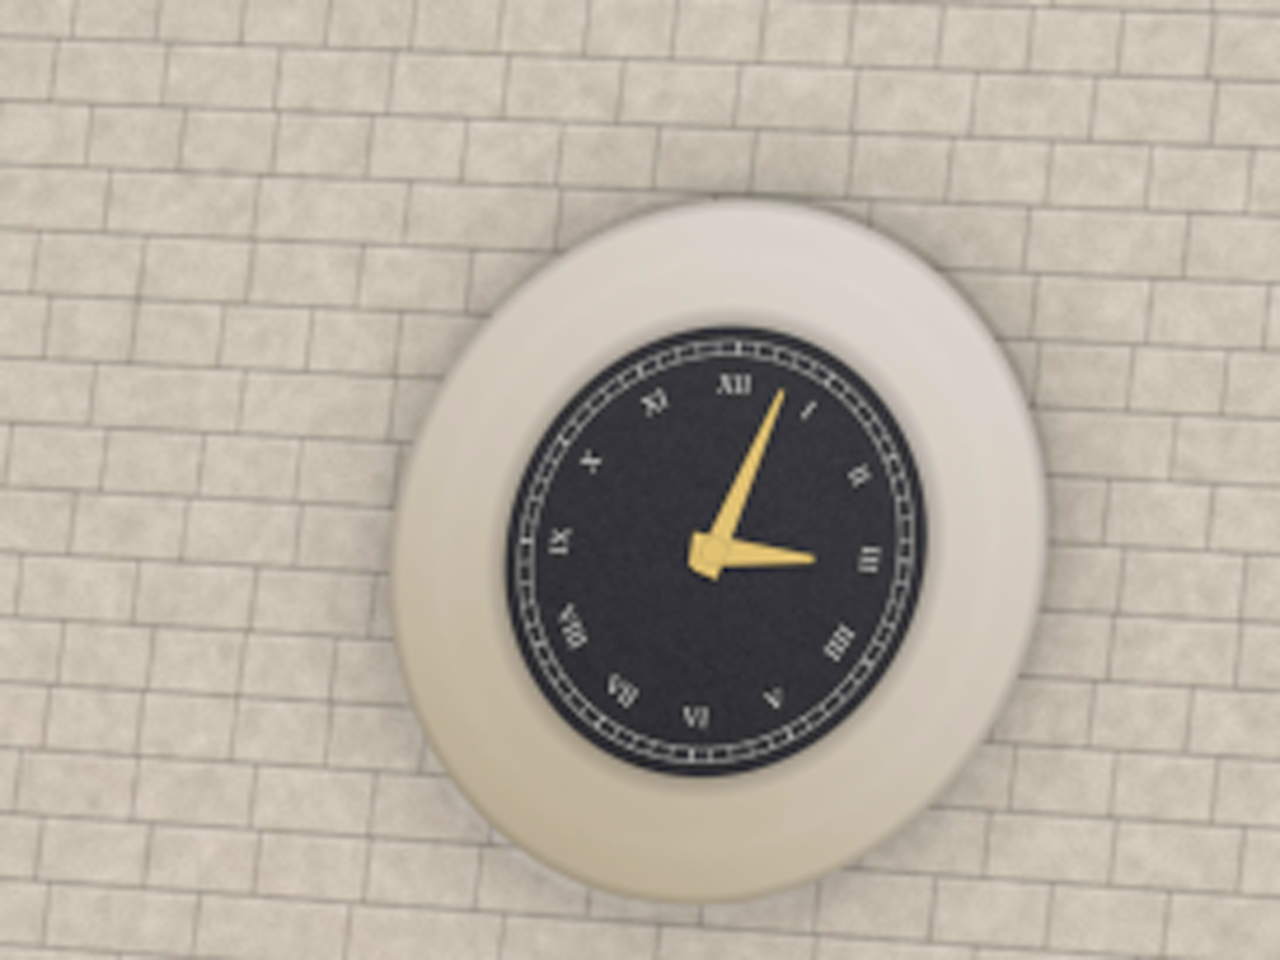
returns 3,03
